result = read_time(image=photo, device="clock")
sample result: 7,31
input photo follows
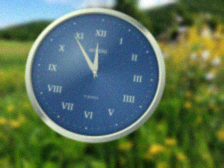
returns 11,54
